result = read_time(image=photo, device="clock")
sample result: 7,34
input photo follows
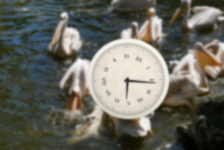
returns 5,11
